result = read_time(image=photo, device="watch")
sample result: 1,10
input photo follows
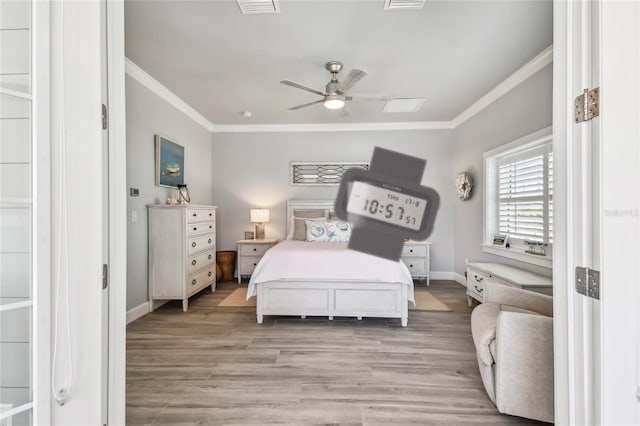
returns 10,57
